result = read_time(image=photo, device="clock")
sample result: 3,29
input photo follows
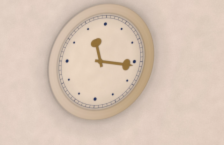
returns 11,16
